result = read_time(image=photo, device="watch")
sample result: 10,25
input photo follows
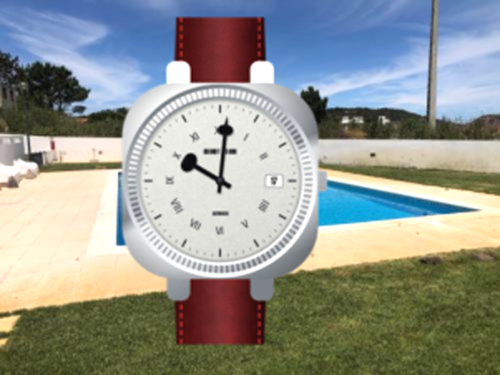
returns 10,01
